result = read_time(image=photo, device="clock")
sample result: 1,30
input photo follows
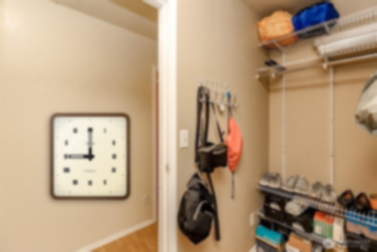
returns 9,00
